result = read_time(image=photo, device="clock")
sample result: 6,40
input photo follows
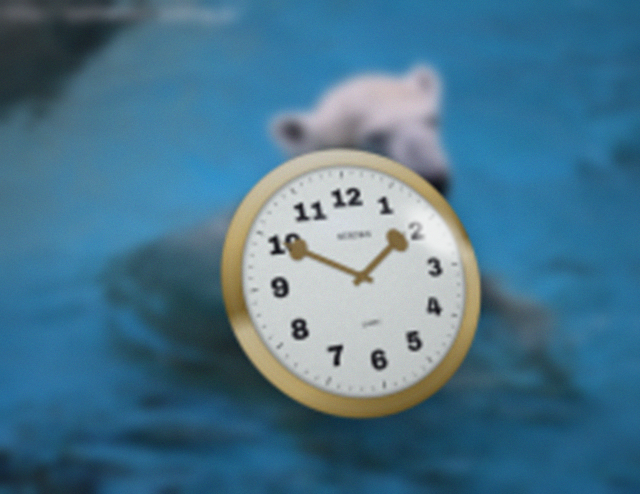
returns 1,50
